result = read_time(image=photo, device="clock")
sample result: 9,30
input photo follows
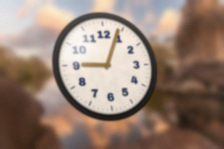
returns 9,04
